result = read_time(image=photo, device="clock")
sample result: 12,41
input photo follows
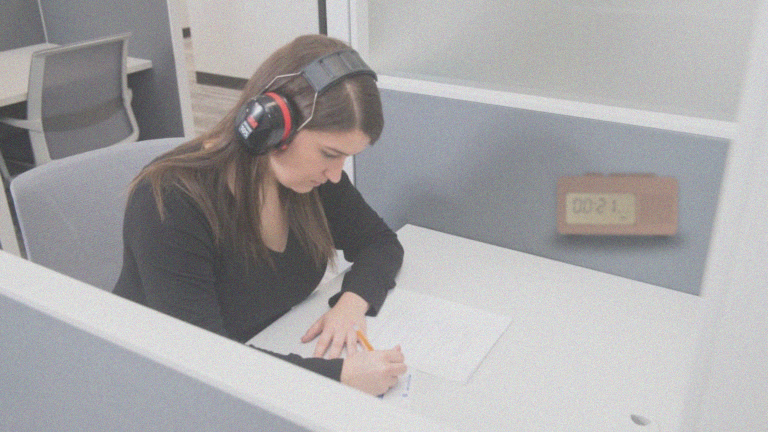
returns 0,21
